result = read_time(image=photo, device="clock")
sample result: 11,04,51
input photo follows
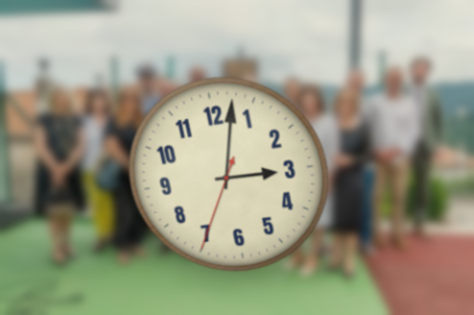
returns 3,02,35
